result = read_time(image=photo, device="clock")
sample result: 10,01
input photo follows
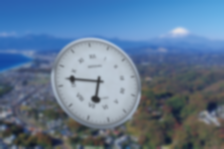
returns 6,47
